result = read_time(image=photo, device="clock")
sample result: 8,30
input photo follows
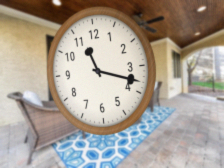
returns 11,18
